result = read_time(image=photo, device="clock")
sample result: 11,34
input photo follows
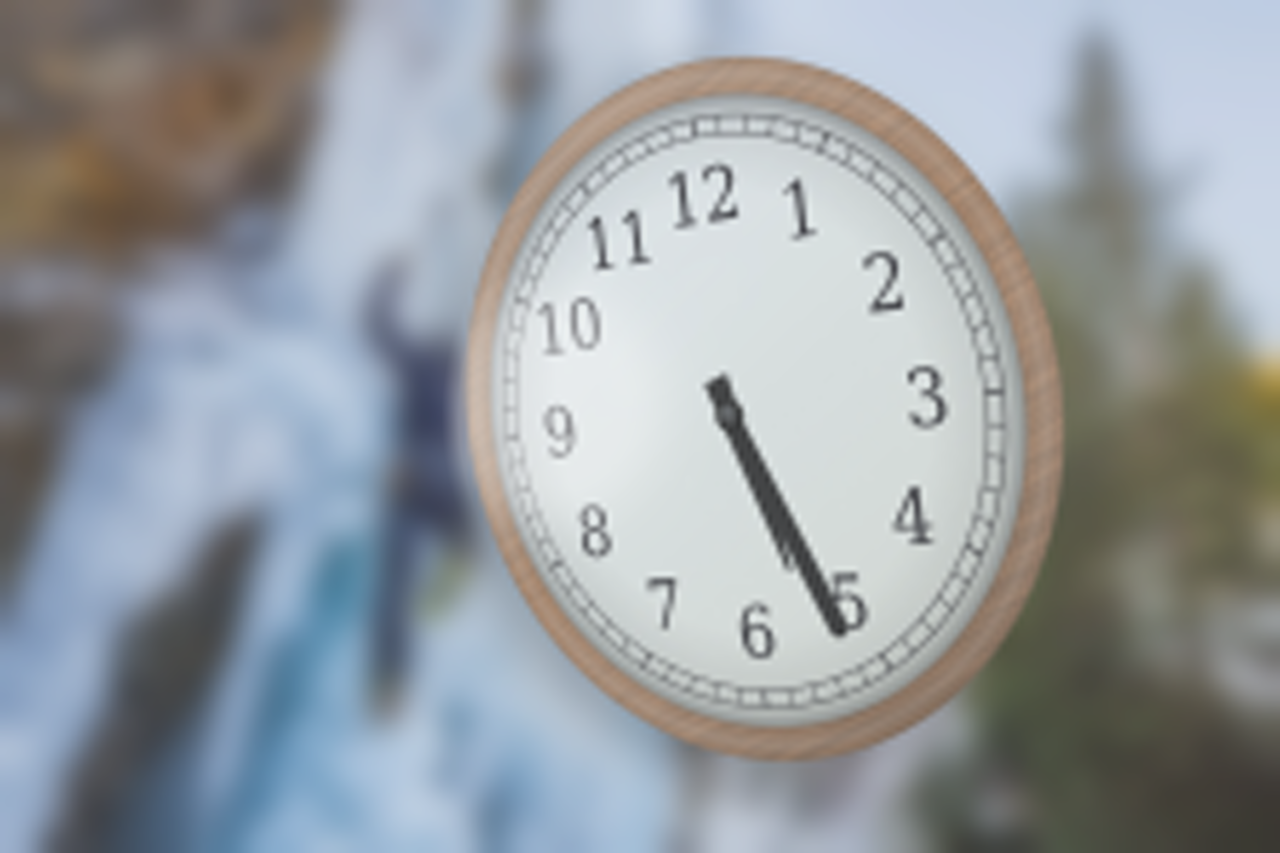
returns 5,26
